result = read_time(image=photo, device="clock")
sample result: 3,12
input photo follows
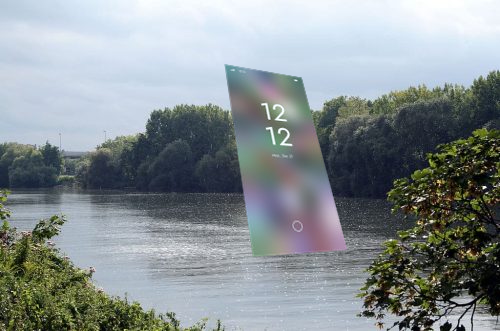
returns 12,12
